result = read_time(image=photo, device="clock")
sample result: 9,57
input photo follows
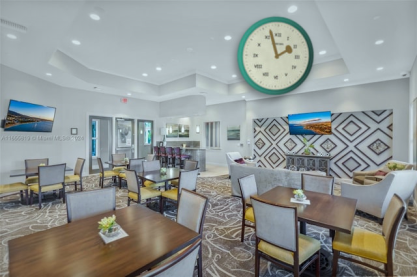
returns 1,57
